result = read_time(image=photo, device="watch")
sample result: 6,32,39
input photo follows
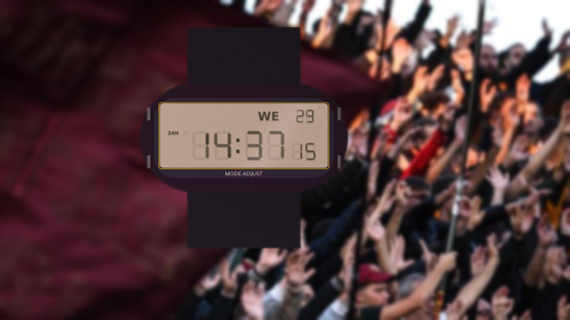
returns 14,37,15
